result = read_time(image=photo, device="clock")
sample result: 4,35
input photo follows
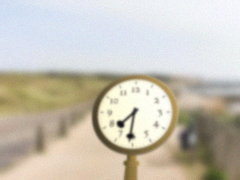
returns 7,31
